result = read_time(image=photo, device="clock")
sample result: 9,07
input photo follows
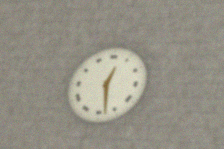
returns 12,28
